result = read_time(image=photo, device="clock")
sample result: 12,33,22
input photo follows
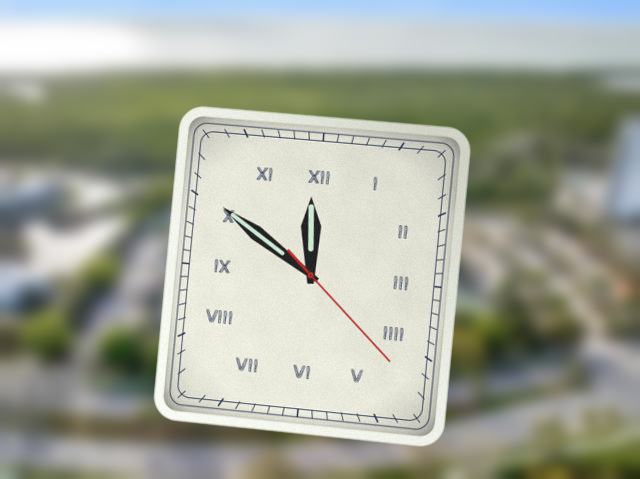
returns 11,50,22
